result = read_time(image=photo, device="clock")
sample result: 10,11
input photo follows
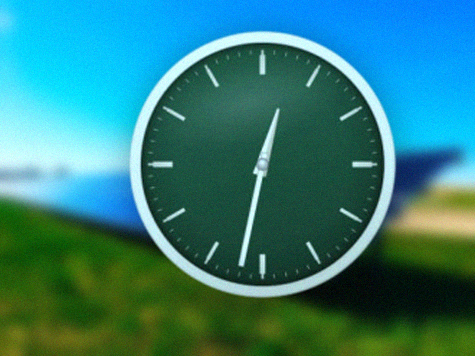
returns 12,32
